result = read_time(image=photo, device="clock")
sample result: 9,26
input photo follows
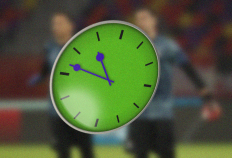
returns 10,47
